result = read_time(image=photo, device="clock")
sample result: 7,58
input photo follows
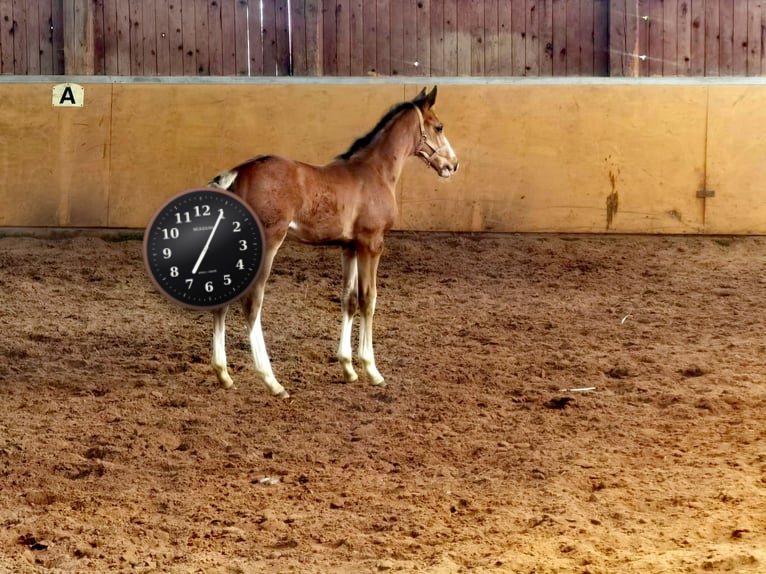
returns 7,05
